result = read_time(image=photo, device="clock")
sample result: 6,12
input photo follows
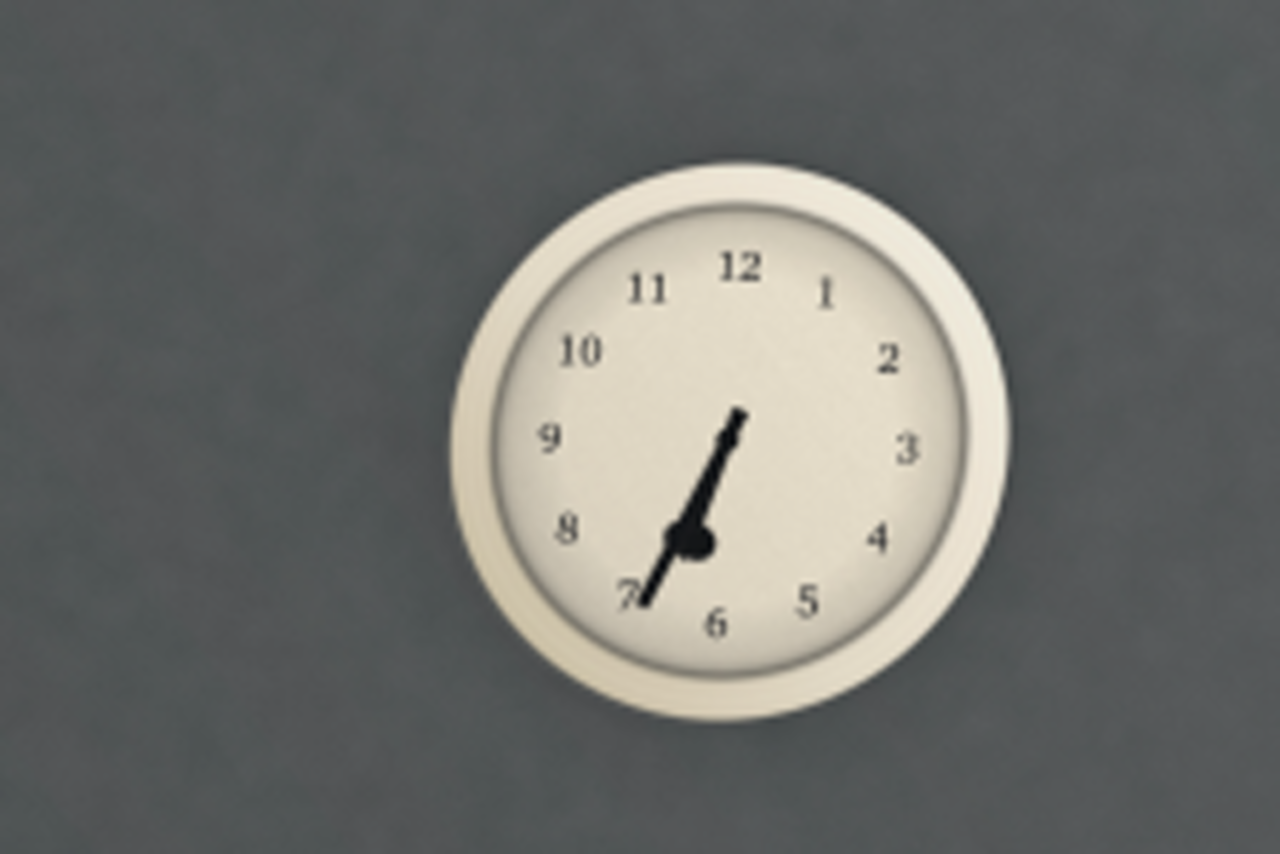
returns 6,34
